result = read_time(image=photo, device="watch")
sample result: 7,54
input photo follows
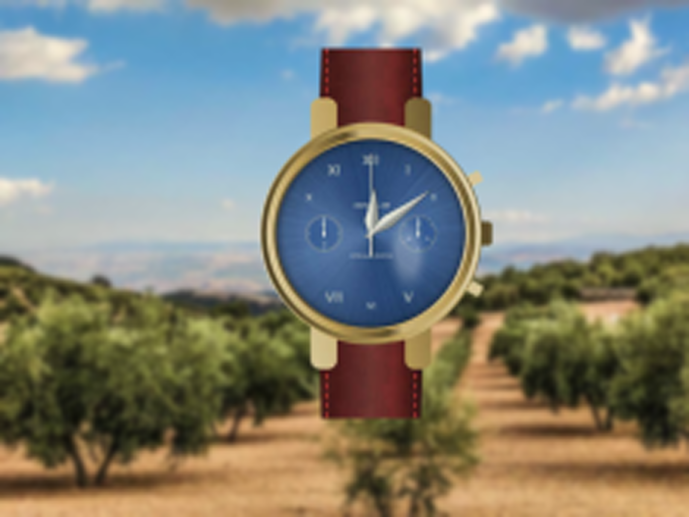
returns 12,09
